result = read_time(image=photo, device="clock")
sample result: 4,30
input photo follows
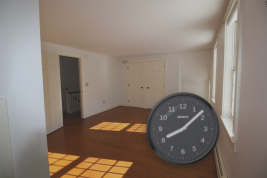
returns 8,08
